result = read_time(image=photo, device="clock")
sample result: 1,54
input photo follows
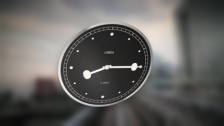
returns 8,15
